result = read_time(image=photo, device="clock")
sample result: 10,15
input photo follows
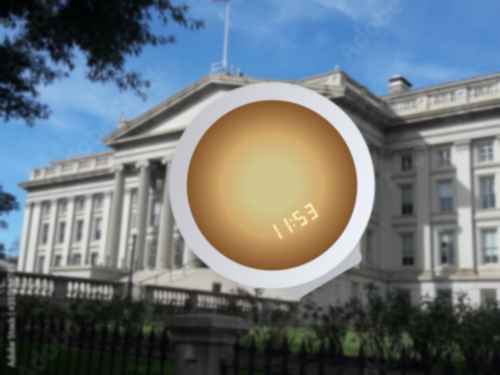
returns 11,53
